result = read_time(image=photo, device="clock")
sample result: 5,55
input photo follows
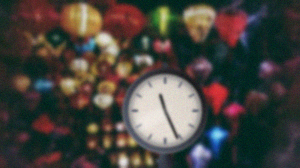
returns 11,26
